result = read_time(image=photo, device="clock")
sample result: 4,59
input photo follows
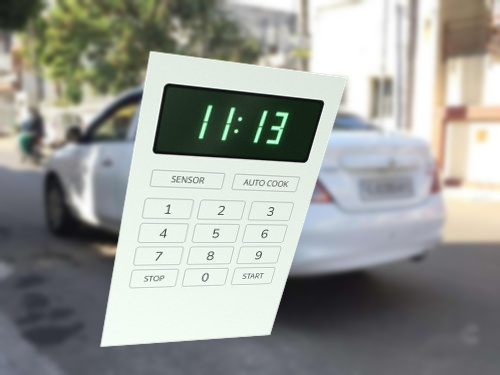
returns 11,13
